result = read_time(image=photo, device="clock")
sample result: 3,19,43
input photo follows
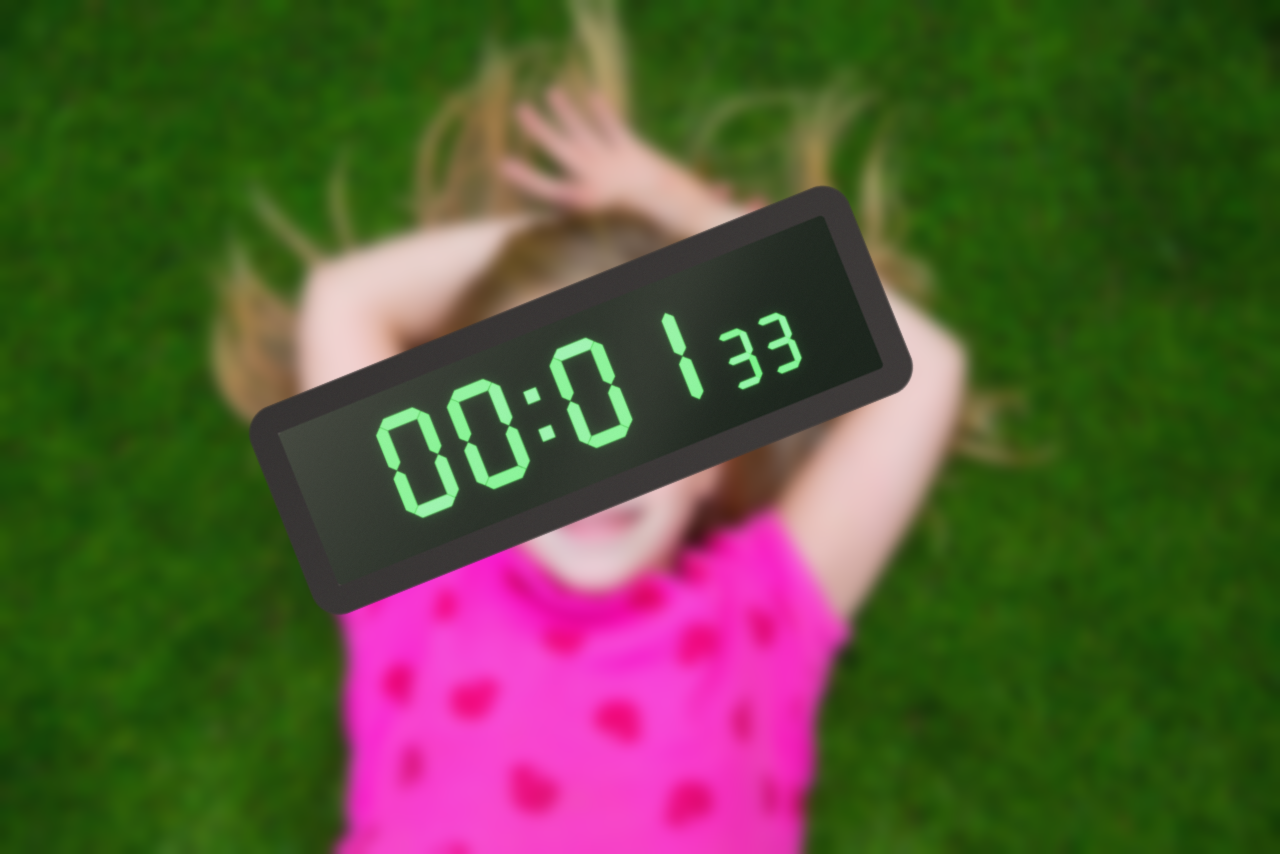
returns 0,01,33
